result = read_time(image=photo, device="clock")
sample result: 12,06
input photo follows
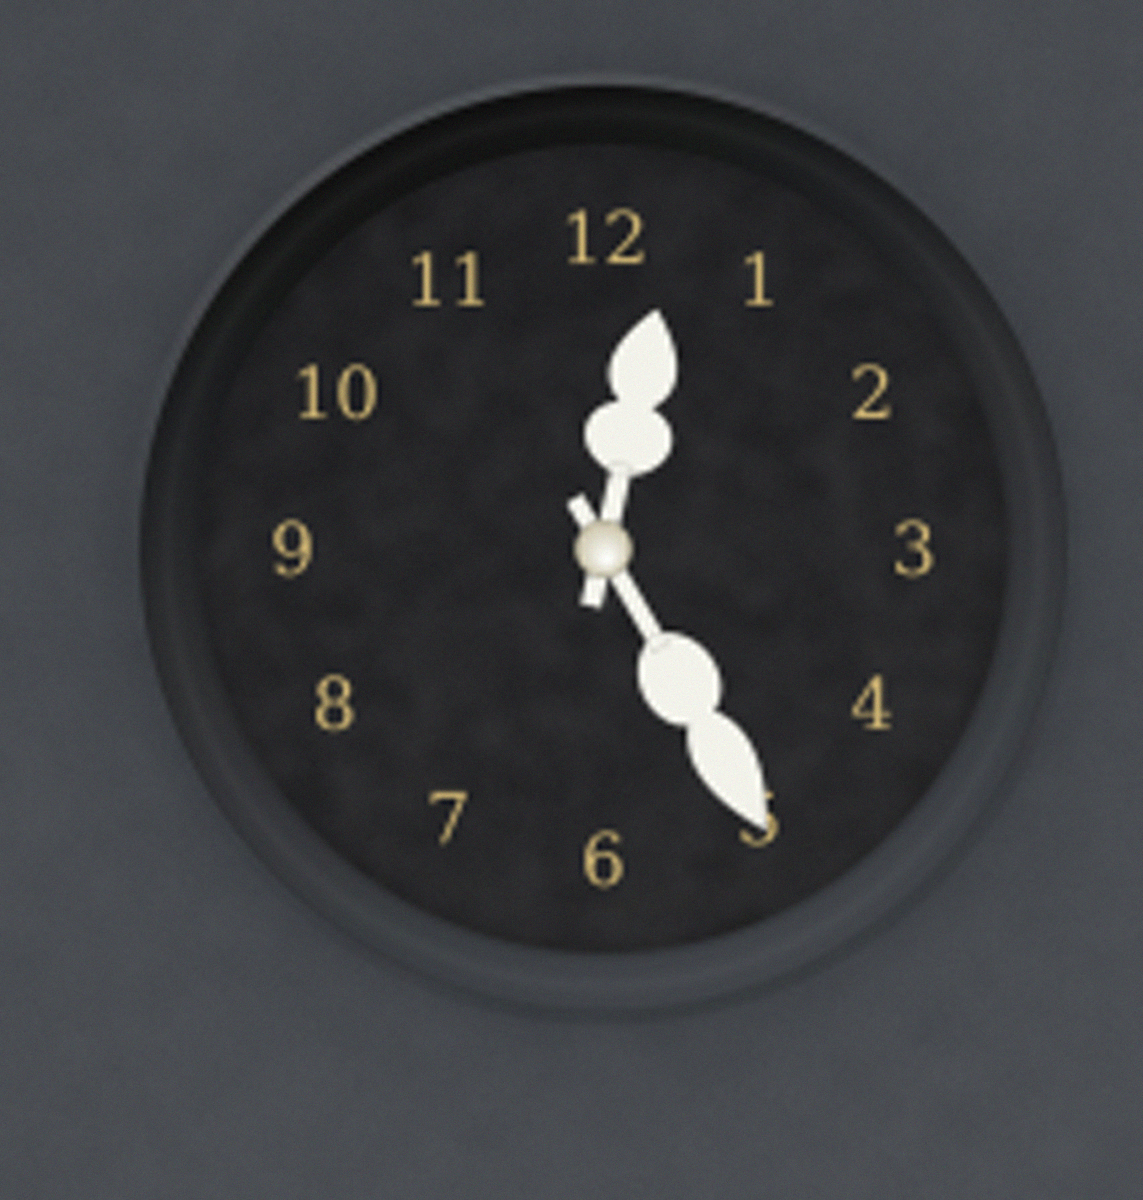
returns 12,25
